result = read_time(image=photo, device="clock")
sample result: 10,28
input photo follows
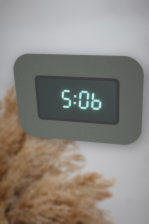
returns 5,06
